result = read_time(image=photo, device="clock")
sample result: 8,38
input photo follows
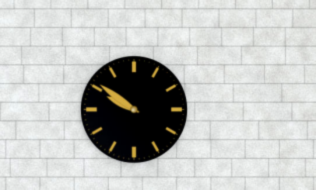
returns 9,51
